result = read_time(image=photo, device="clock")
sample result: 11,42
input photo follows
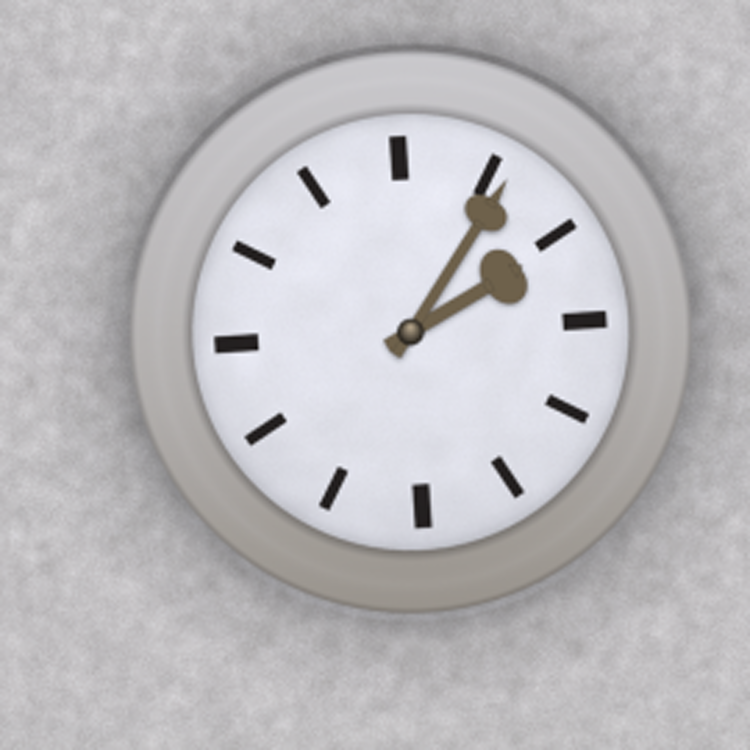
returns 2,06
